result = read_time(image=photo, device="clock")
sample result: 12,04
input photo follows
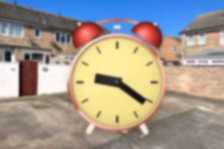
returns 9,21
